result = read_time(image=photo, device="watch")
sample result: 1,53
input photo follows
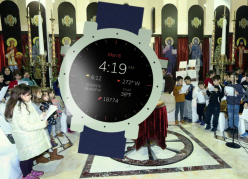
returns 4,19
